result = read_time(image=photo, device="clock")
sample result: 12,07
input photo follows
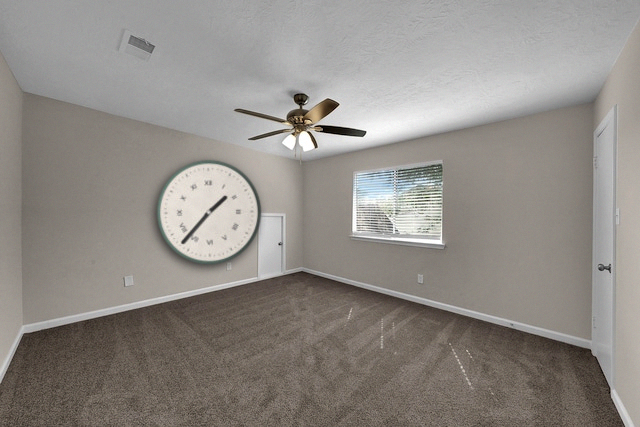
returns 1,37
